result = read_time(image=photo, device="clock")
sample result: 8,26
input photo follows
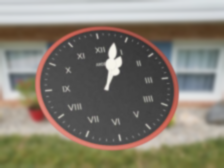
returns 1,03
